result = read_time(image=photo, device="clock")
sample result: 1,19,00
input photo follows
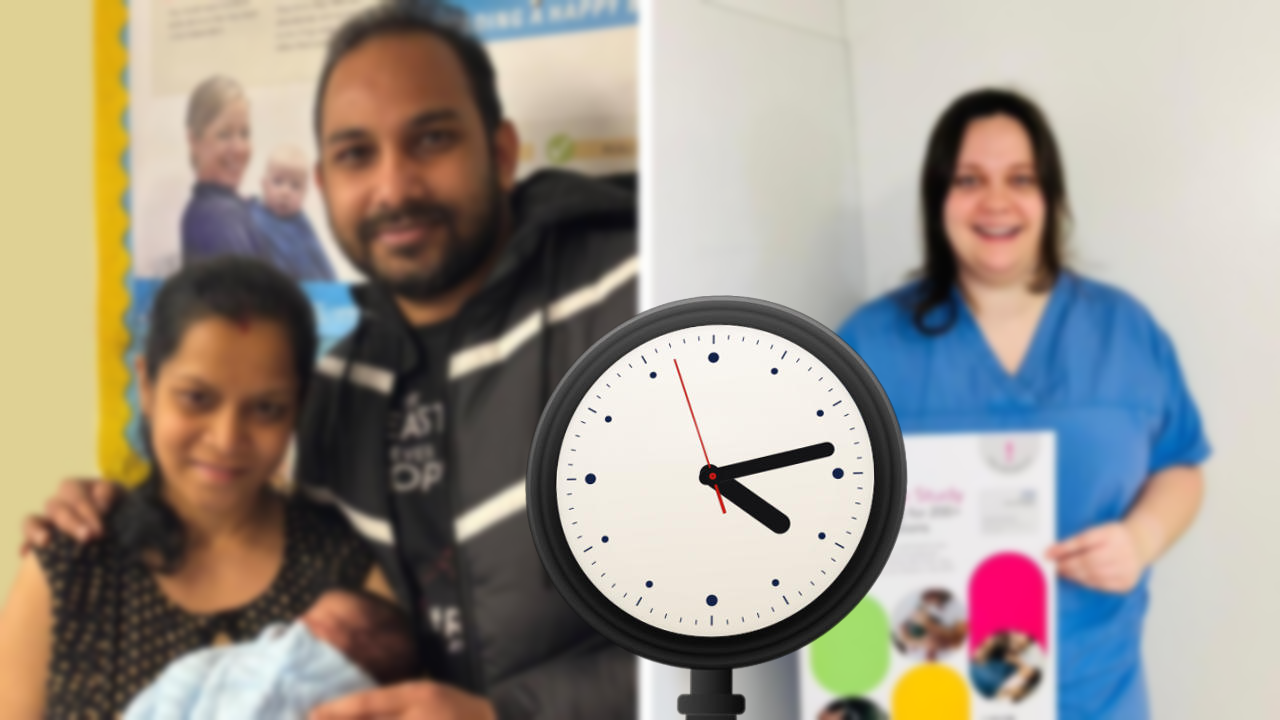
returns 4,12,57
